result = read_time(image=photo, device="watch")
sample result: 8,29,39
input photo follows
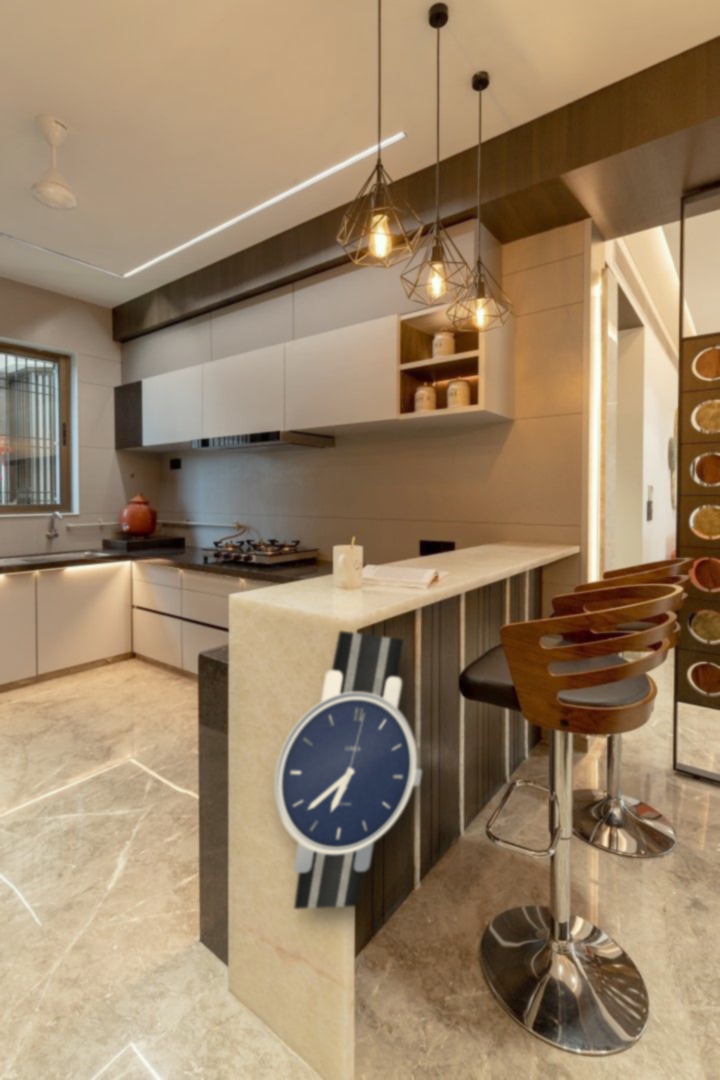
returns 6,38,01
